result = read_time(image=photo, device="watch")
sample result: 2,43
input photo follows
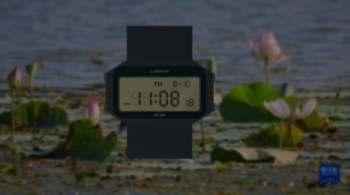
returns 11,08
